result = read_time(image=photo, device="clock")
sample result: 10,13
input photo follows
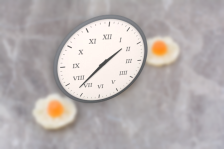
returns 1,37
